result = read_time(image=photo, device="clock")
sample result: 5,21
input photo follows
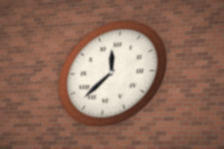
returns 11,37
